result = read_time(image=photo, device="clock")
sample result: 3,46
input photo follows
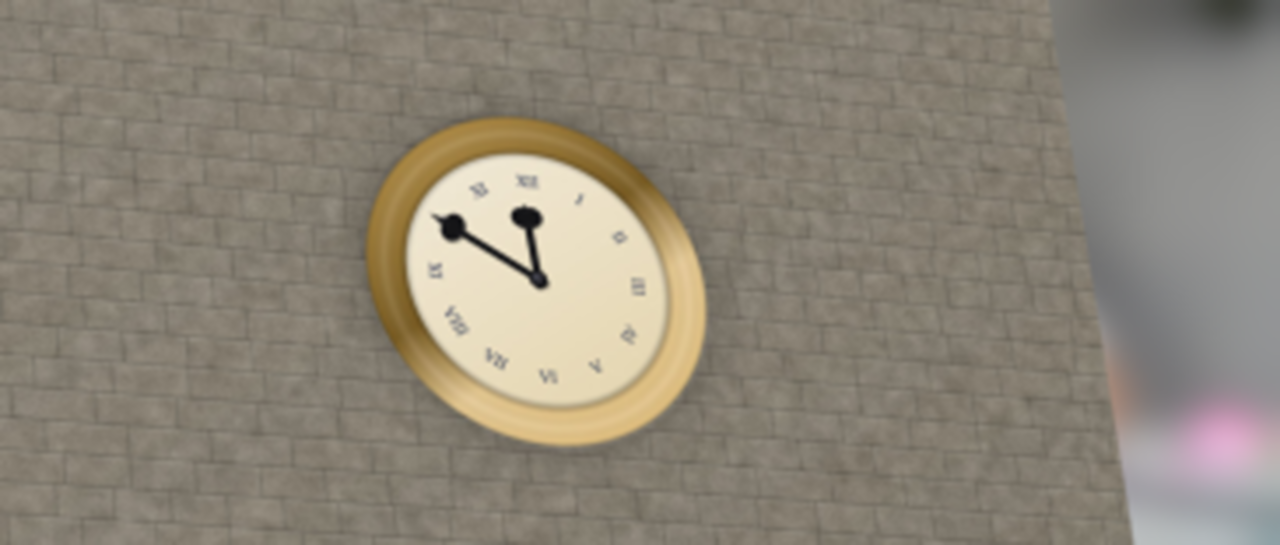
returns 11,50
